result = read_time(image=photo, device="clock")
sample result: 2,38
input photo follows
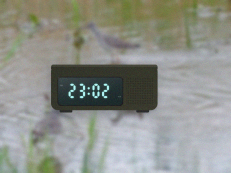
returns 23,02
